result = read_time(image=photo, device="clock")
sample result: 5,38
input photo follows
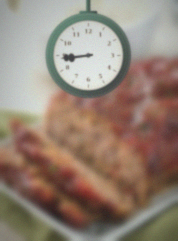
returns 8,44
